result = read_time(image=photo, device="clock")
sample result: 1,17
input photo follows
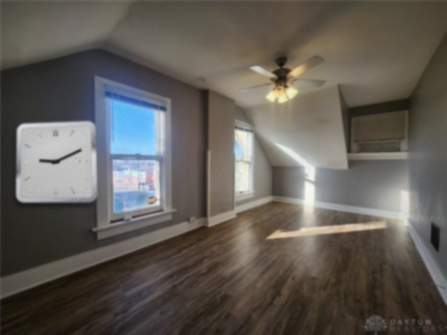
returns 9,11
